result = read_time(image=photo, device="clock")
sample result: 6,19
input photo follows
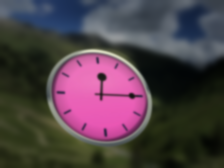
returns 12,15
